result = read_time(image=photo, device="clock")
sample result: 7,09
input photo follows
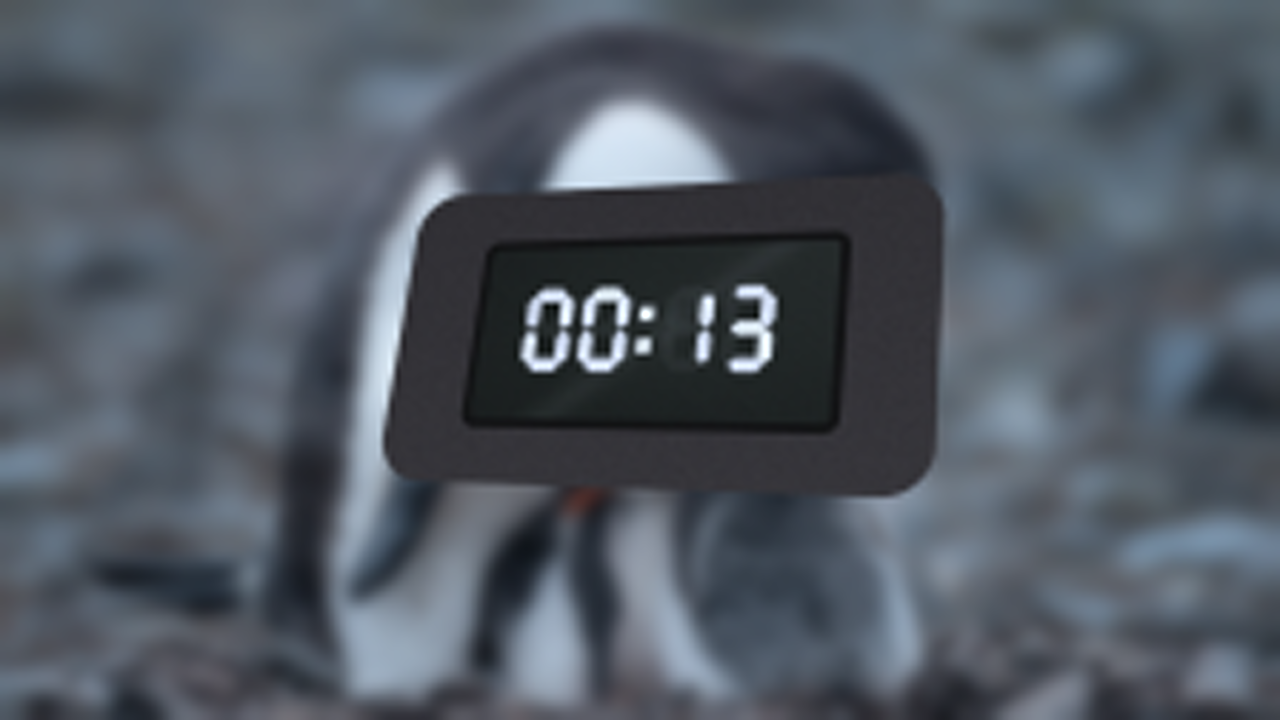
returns 0,13
